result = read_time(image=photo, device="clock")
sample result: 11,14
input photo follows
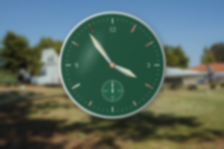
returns 3,54
